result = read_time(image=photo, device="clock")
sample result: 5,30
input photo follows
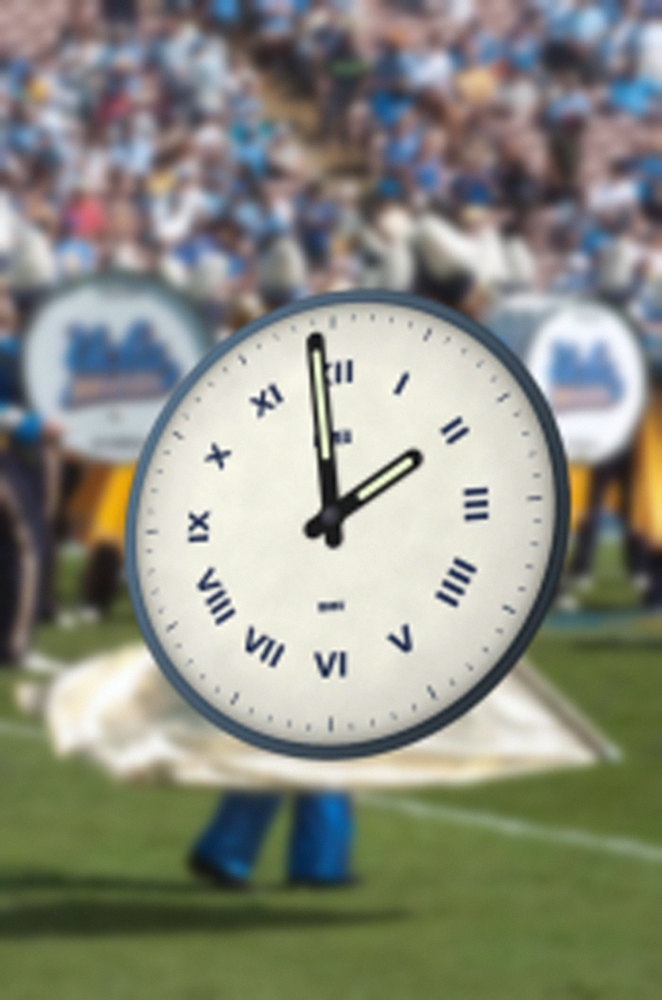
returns 1,59
